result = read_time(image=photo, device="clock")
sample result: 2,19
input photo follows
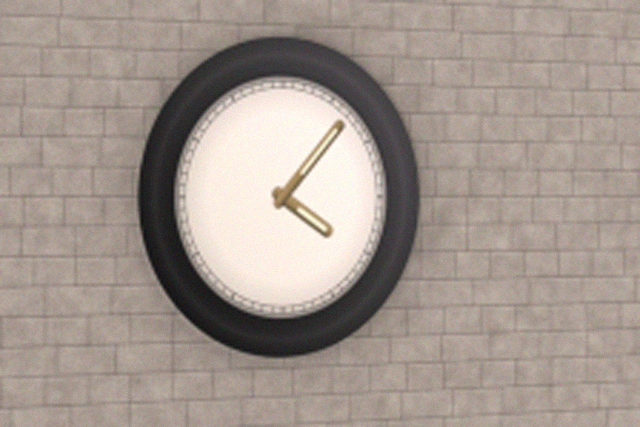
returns 4,07
